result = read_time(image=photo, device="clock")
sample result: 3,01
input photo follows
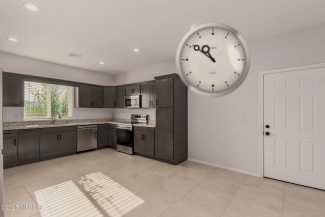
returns 10,51
